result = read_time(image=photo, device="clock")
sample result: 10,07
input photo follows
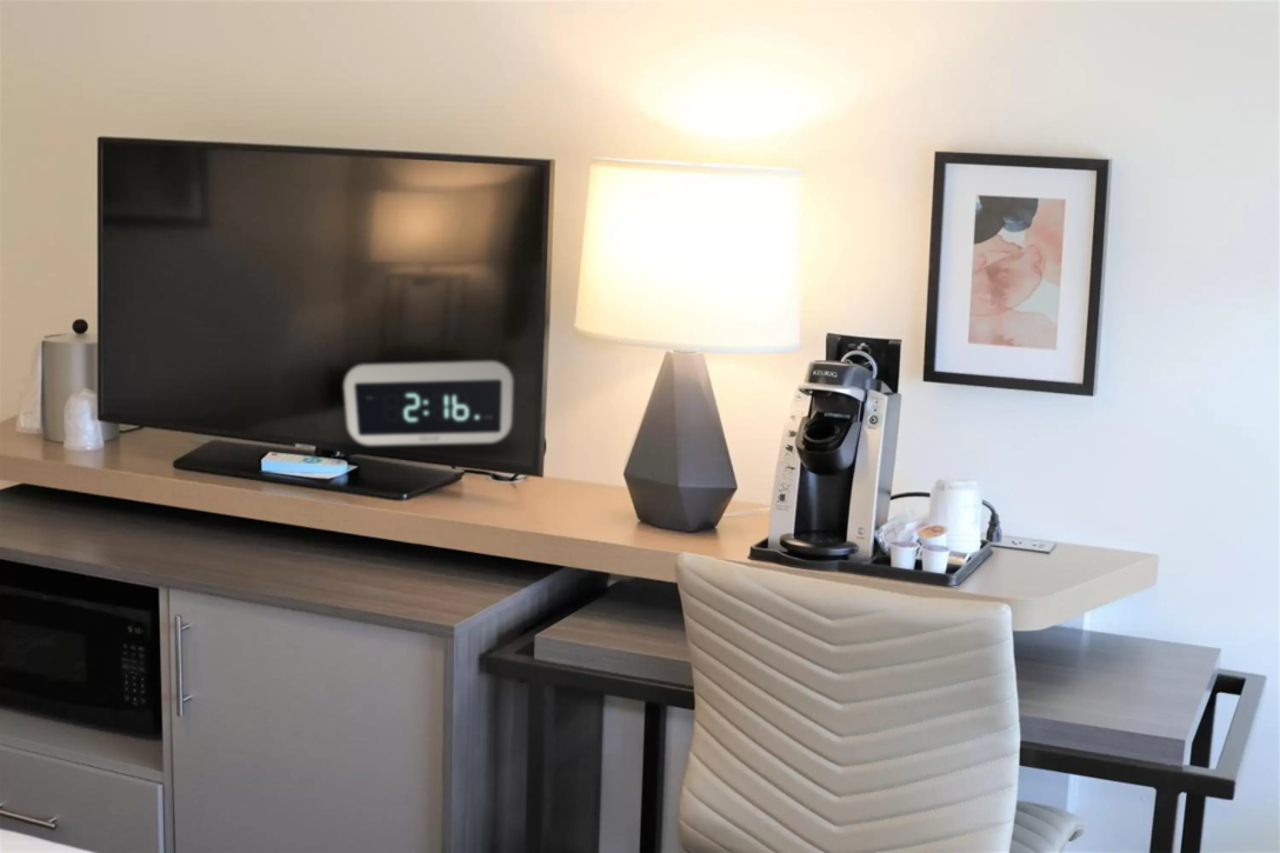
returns 2,16
